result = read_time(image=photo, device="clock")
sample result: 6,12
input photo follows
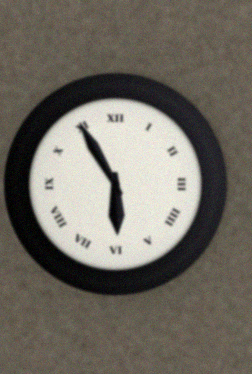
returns 5,55
